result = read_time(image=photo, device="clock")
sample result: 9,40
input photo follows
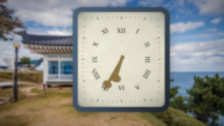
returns 6,35
